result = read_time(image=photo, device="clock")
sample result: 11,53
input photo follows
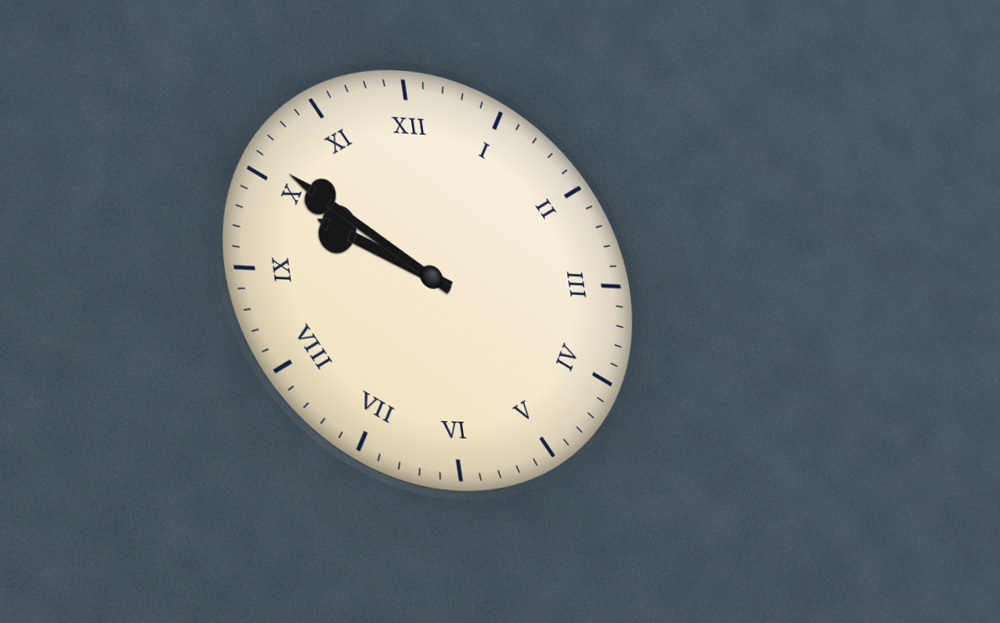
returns 9,51
